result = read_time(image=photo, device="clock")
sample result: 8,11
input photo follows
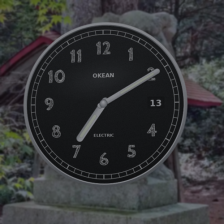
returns 7,10
